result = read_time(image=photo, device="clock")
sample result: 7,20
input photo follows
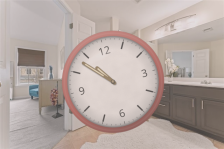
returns 10,53
